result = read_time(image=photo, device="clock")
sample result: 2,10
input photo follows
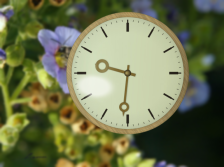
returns 9,31
